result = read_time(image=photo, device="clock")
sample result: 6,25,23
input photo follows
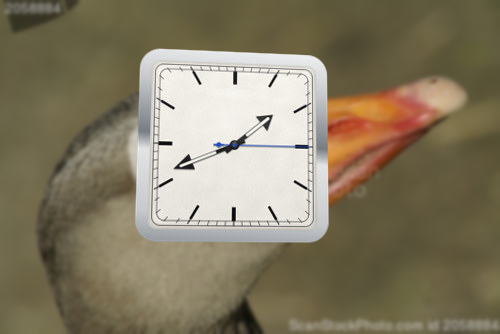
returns 1,41,15
